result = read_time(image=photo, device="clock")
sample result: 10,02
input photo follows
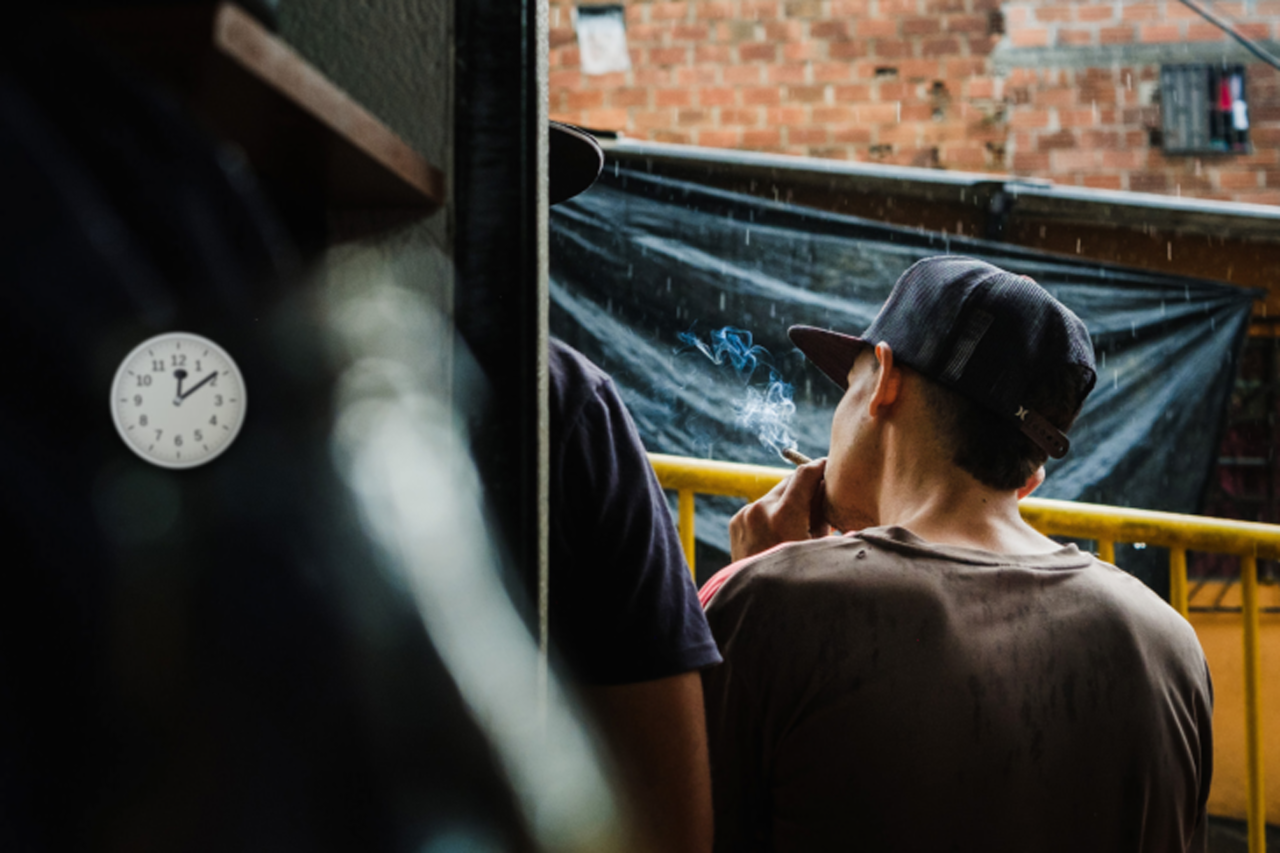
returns 12,09
